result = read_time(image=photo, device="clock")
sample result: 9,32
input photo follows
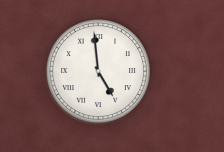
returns 4,59
